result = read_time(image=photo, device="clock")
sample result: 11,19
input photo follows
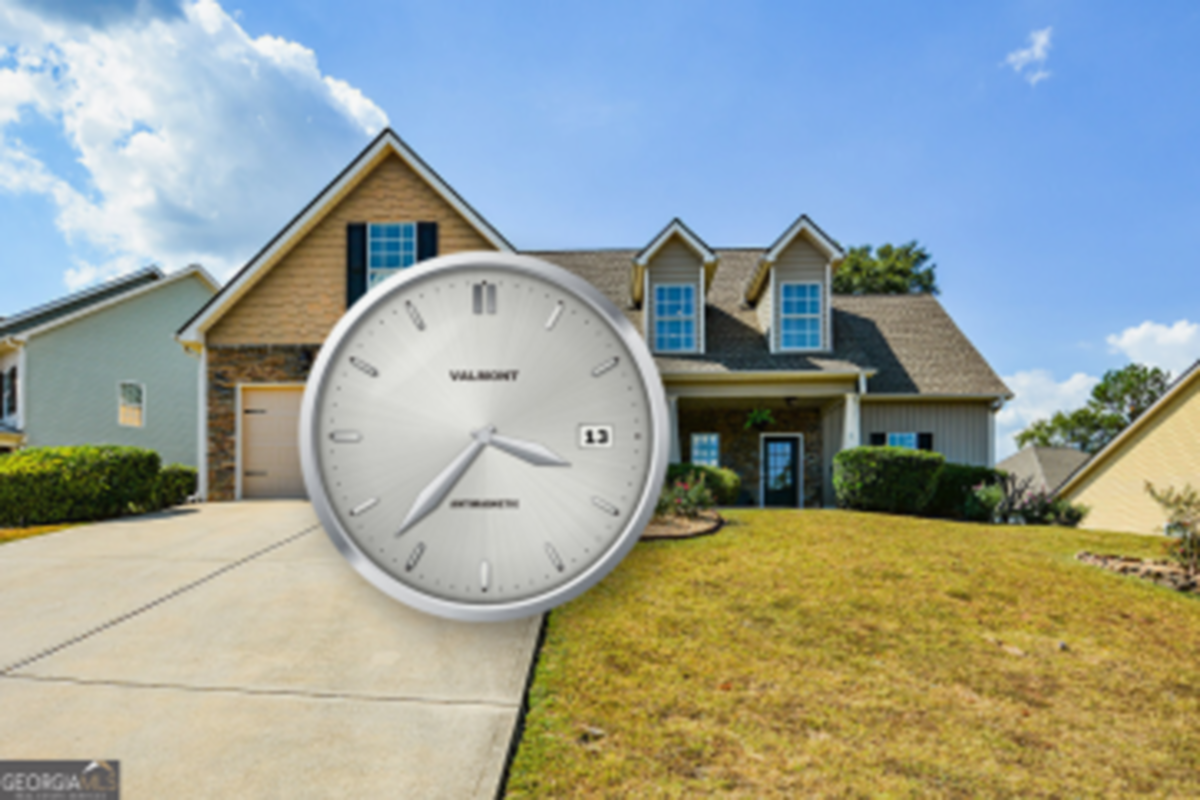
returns 3,37
